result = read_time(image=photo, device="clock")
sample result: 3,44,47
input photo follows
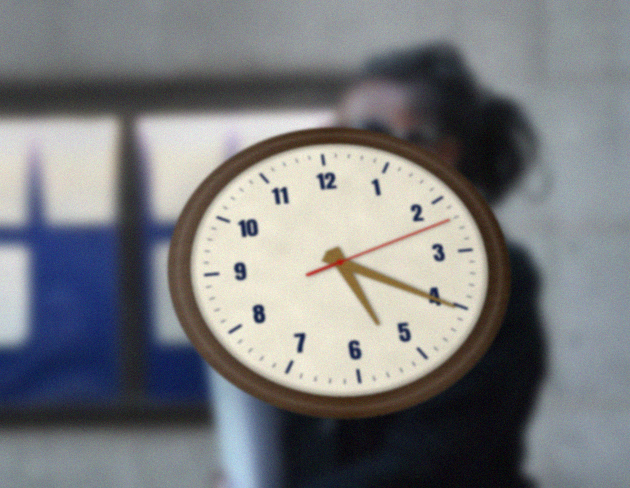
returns 5,20,12
